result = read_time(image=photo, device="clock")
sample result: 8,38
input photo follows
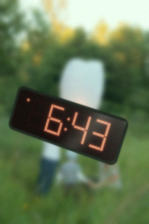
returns 6,43
